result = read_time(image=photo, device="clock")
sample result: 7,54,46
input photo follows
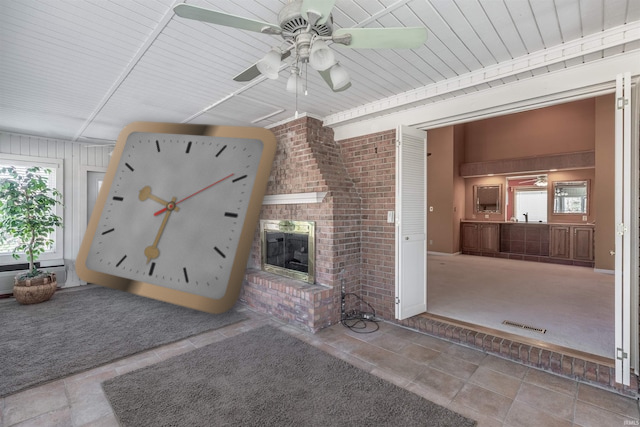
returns 9,31,09
